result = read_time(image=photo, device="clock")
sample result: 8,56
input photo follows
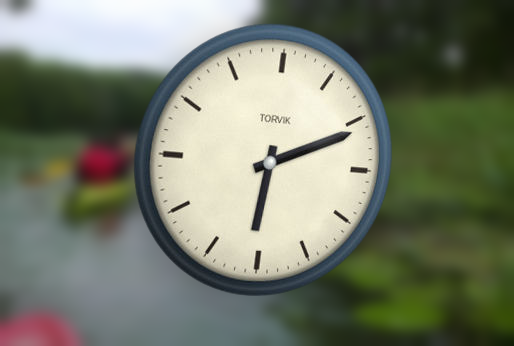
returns 6,11
